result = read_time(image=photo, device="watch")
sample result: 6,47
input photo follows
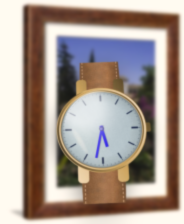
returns 5,32
